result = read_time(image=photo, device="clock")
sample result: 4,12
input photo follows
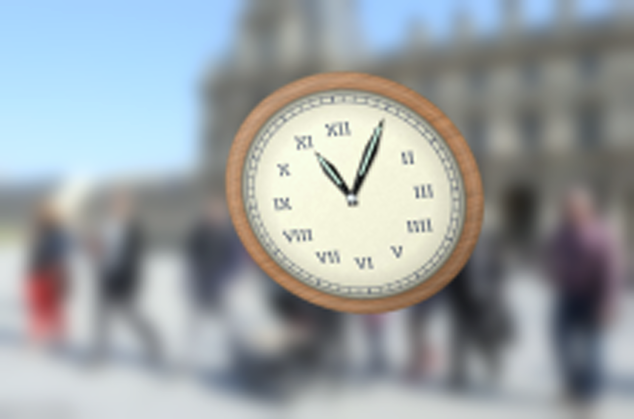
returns 11,05
